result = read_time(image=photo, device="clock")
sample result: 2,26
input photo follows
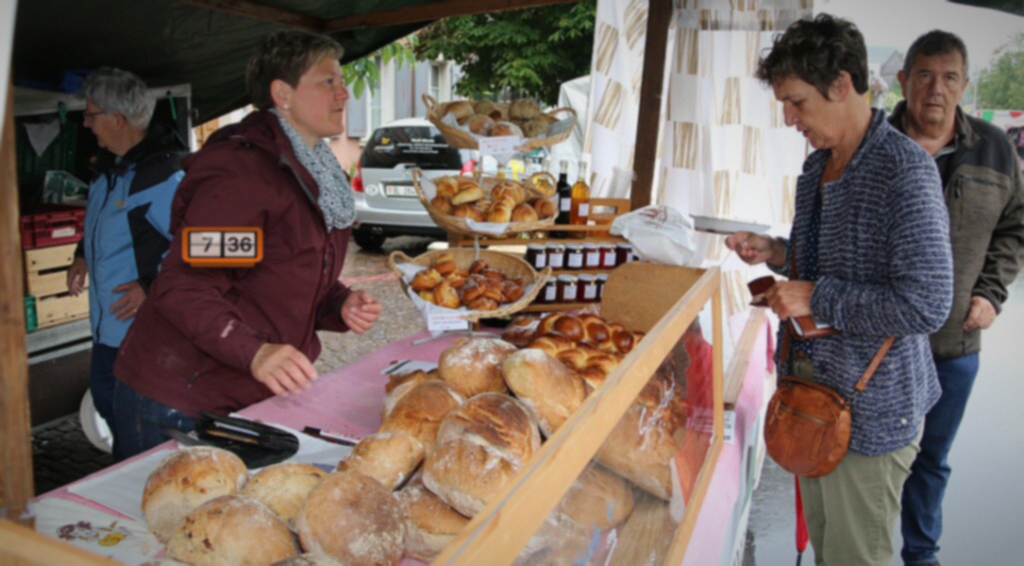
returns 7,36
